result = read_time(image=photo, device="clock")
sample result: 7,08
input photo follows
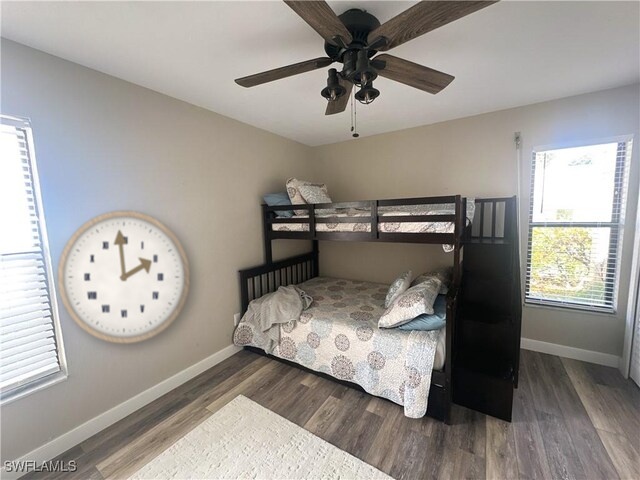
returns 1,59
